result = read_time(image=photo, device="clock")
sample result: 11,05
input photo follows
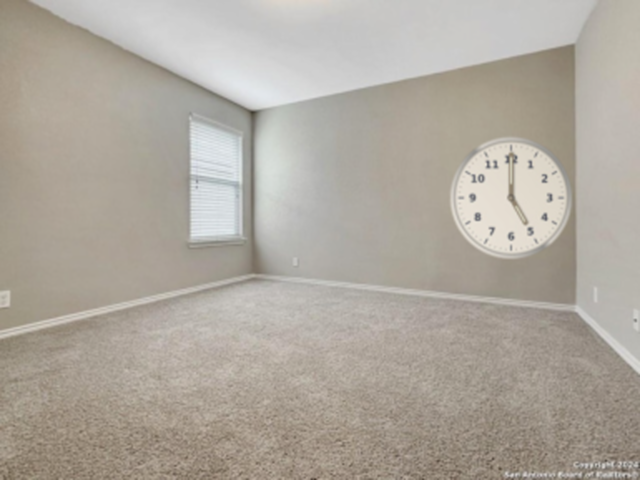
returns 5,00
